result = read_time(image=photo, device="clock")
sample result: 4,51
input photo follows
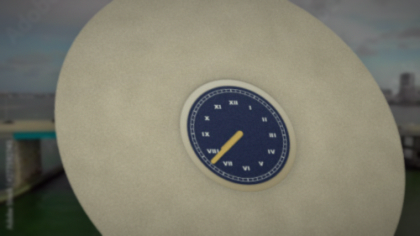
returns 7,38
